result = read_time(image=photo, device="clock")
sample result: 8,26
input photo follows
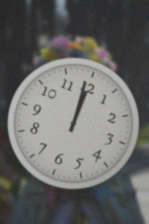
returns 11,59
